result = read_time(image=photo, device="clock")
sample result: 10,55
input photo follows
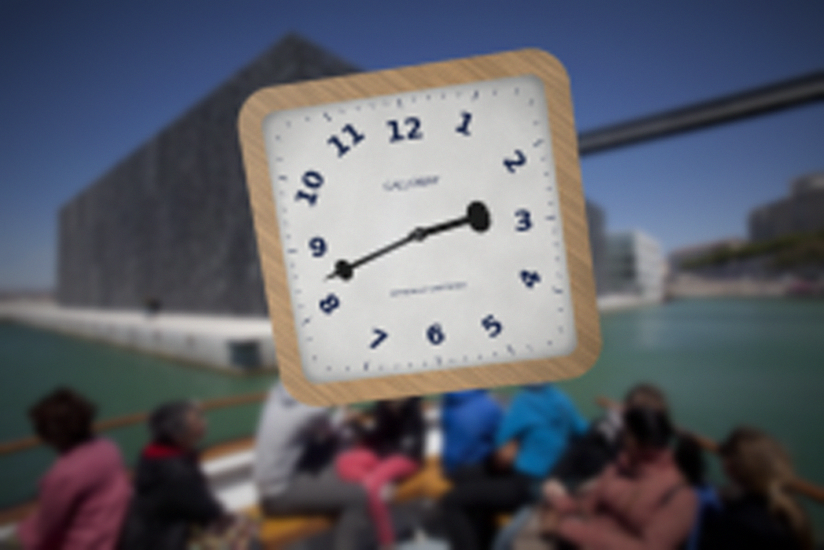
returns 2,42
